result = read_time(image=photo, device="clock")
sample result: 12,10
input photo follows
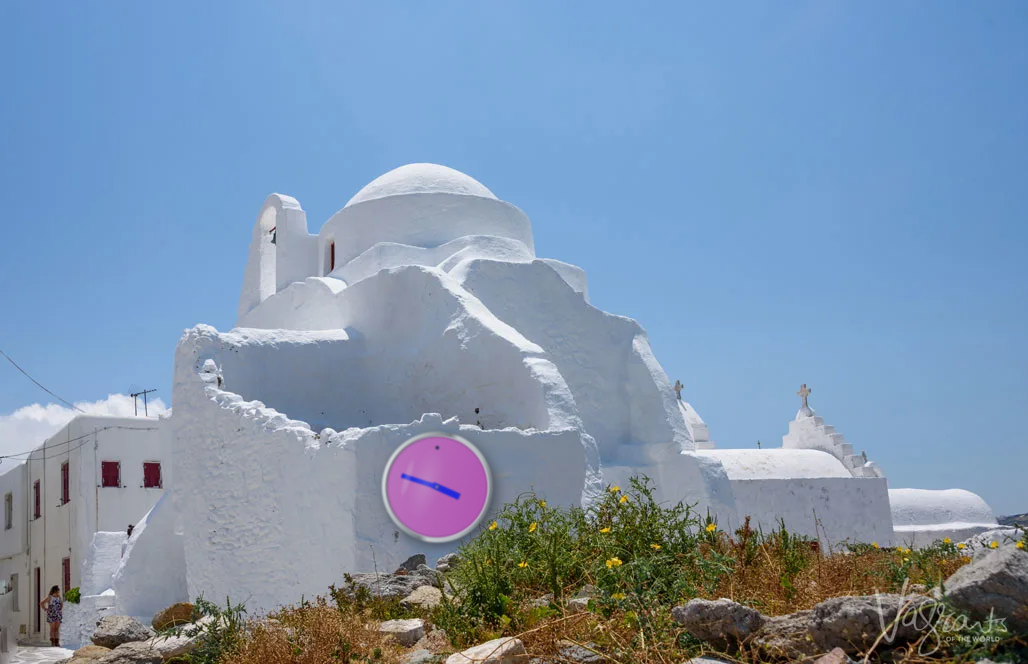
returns 3,48
